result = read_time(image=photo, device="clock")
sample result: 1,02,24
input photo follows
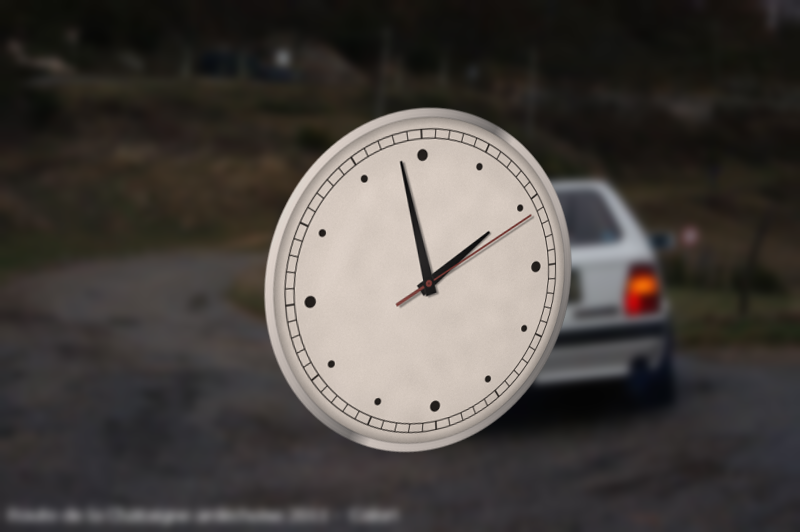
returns 1,58,11
